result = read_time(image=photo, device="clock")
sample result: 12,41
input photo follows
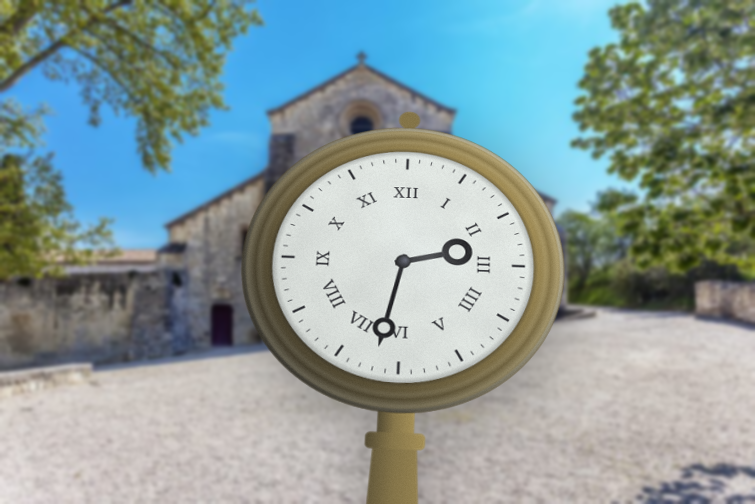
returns 2,32
